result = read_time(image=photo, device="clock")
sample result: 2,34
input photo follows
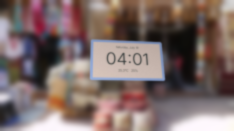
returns 4,01
